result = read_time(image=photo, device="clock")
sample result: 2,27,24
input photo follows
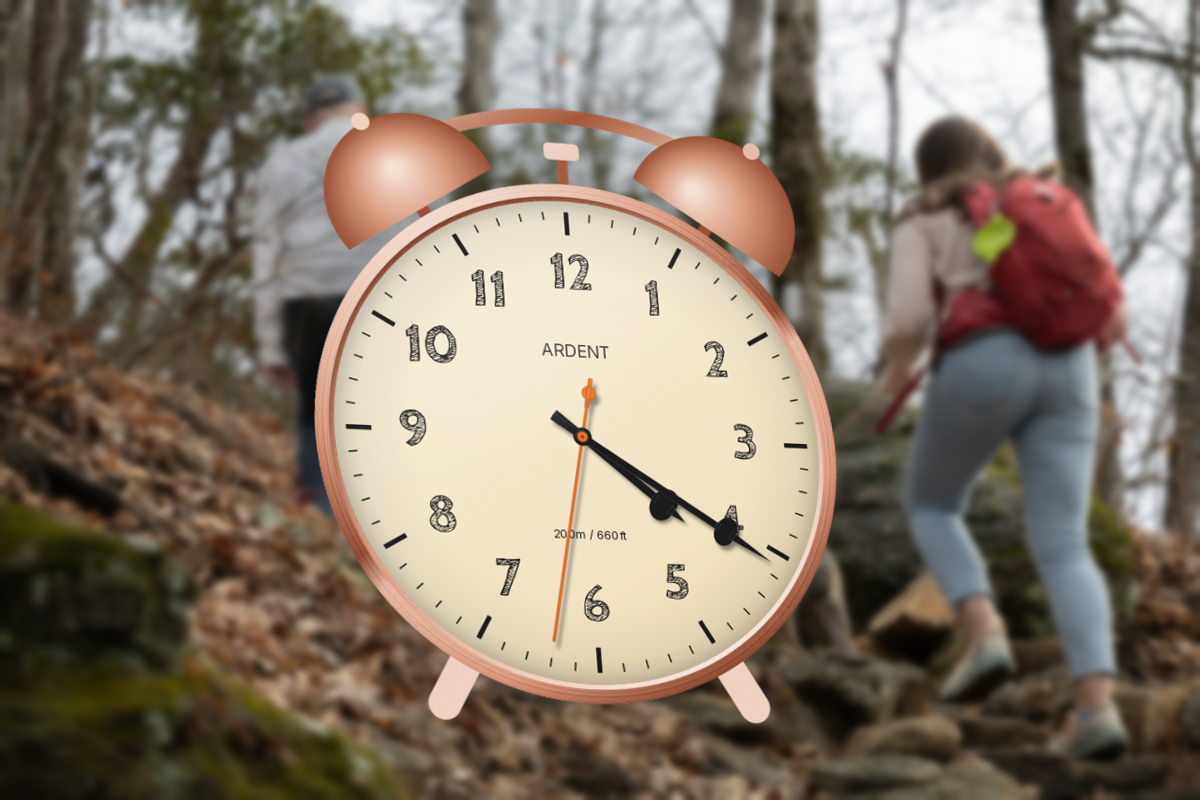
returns 4,20,32
